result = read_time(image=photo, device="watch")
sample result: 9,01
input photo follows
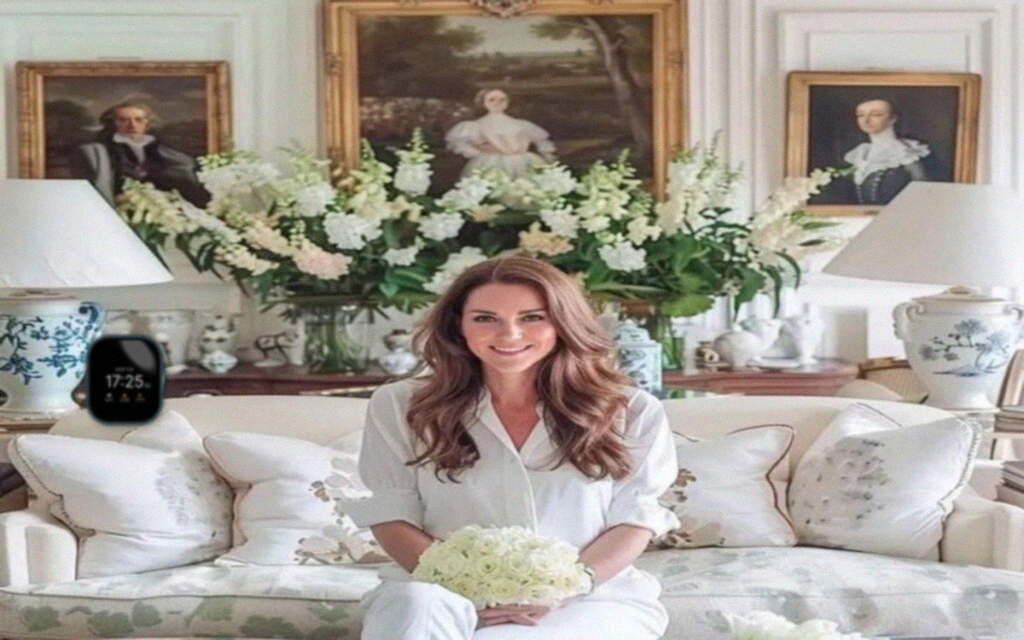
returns 17,25
